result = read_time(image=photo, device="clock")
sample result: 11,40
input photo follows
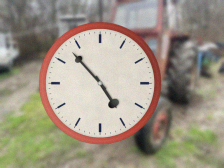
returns 4,53
